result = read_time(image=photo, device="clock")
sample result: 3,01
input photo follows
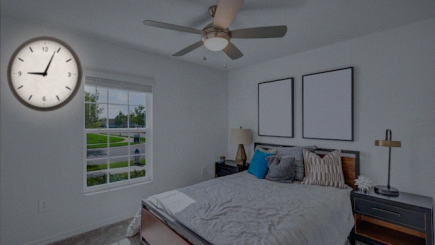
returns 9,04
